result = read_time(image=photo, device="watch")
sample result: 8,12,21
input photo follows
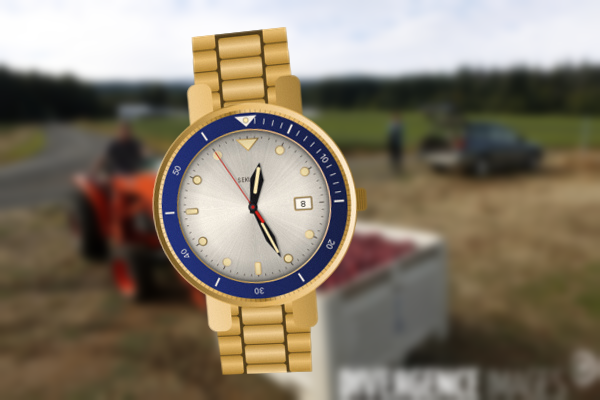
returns 12,25,55
